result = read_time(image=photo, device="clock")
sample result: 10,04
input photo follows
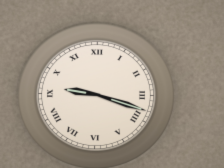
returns 9,18
